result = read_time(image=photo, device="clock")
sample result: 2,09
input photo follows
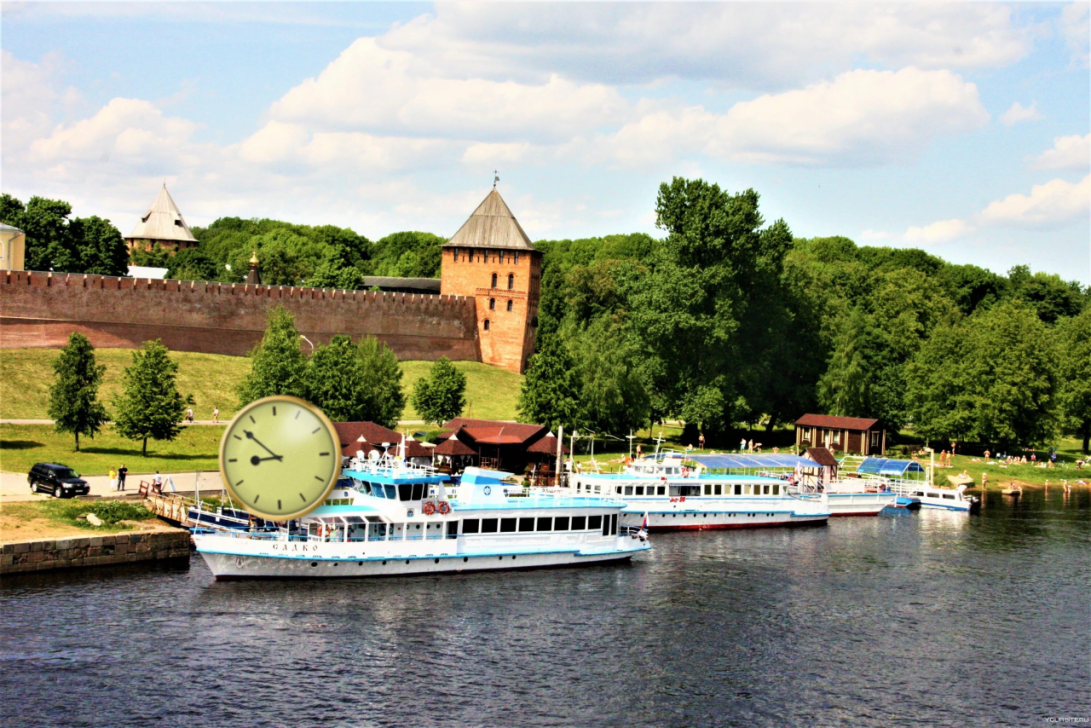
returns 8,52
